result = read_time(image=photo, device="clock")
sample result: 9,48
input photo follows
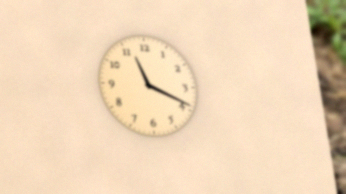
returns 11,19
